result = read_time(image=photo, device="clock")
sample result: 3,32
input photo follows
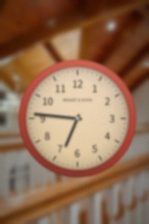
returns 6,46
